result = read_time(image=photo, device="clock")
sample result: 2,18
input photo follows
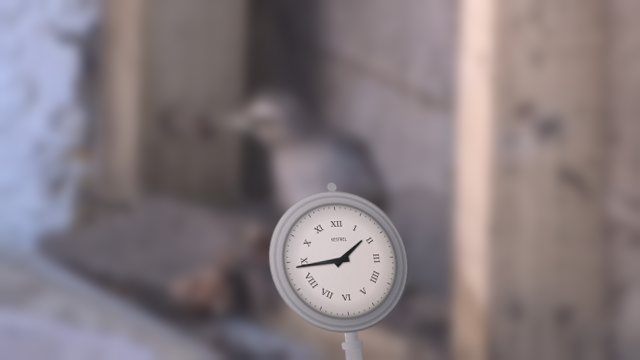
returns 1,44
